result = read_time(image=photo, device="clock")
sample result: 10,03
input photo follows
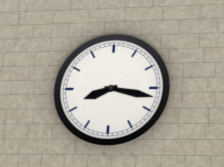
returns 8,17
